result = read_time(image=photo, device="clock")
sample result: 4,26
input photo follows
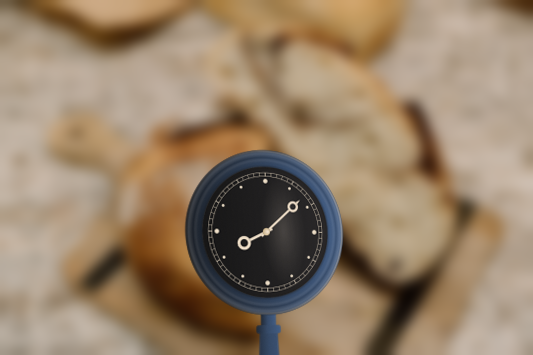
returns 8,08
